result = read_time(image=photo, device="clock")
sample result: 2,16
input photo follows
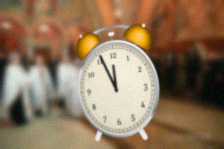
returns 11,56
